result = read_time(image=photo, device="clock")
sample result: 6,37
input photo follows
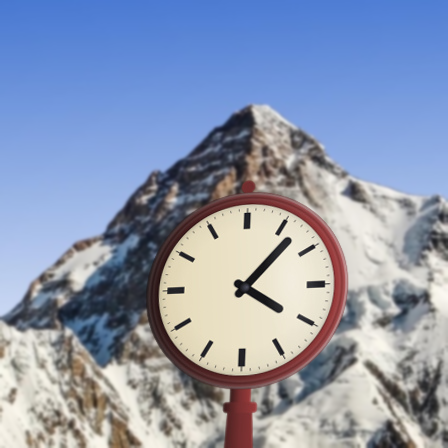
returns 4,07
